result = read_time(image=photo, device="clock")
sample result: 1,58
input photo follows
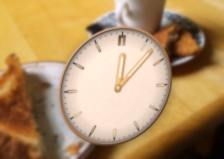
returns 12,07
